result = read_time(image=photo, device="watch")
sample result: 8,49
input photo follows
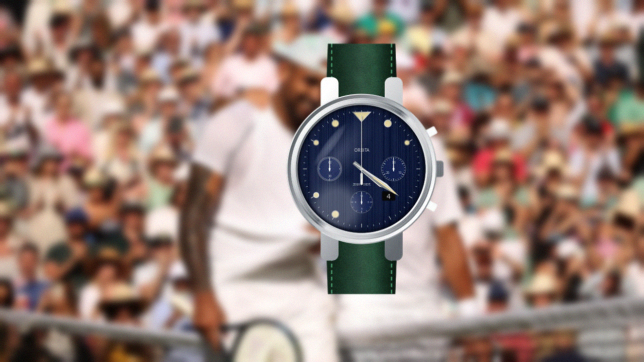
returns 4,21
